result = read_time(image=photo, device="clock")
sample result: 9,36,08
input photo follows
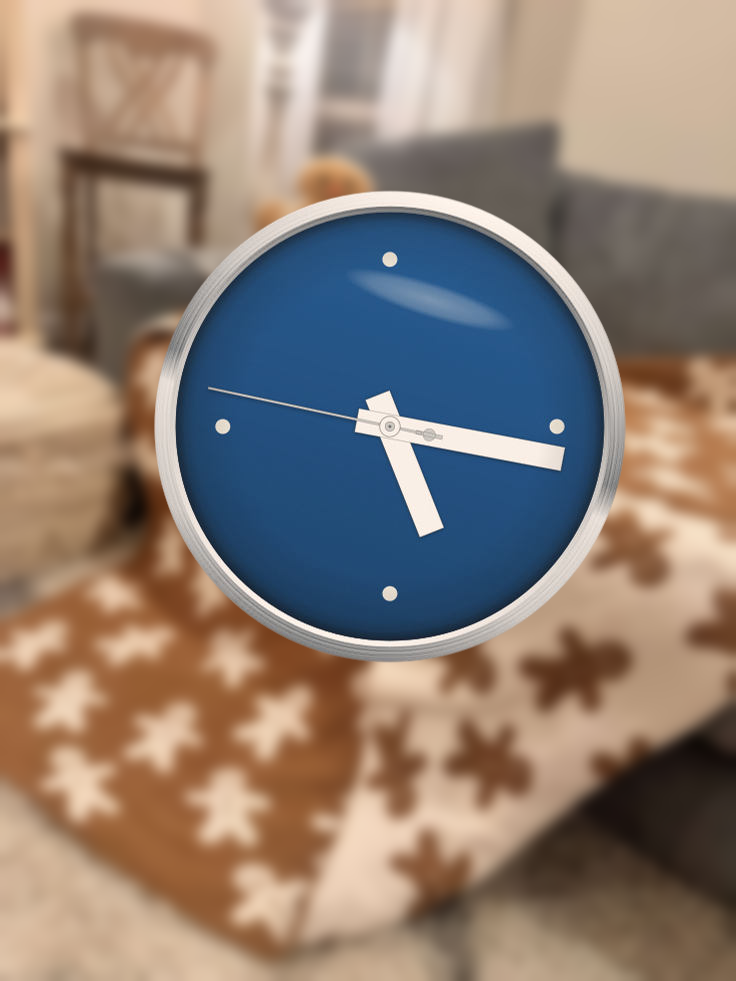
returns 5,16,47
